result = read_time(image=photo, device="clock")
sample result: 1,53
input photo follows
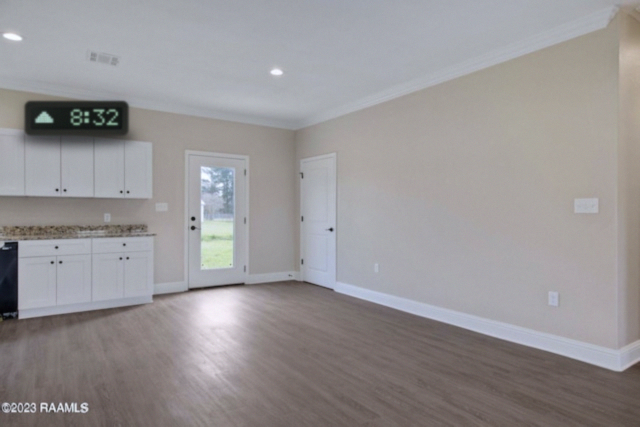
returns 8,32
